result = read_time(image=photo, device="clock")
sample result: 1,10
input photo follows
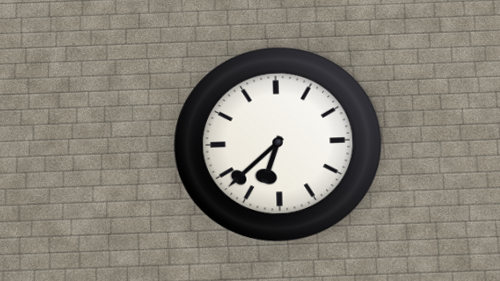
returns 6,38
